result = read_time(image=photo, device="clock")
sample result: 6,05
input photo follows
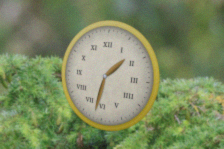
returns 1,32
